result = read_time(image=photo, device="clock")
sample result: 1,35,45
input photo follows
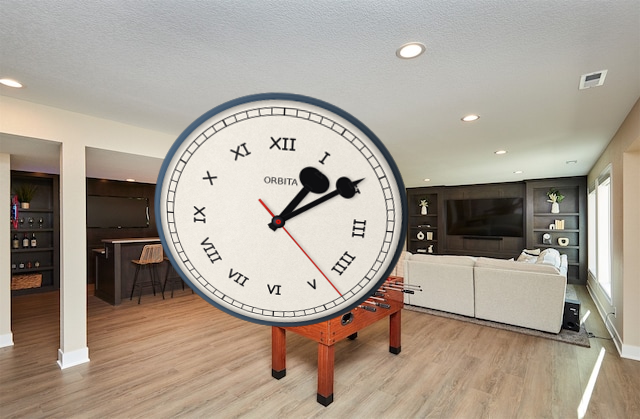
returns 1,09,23
